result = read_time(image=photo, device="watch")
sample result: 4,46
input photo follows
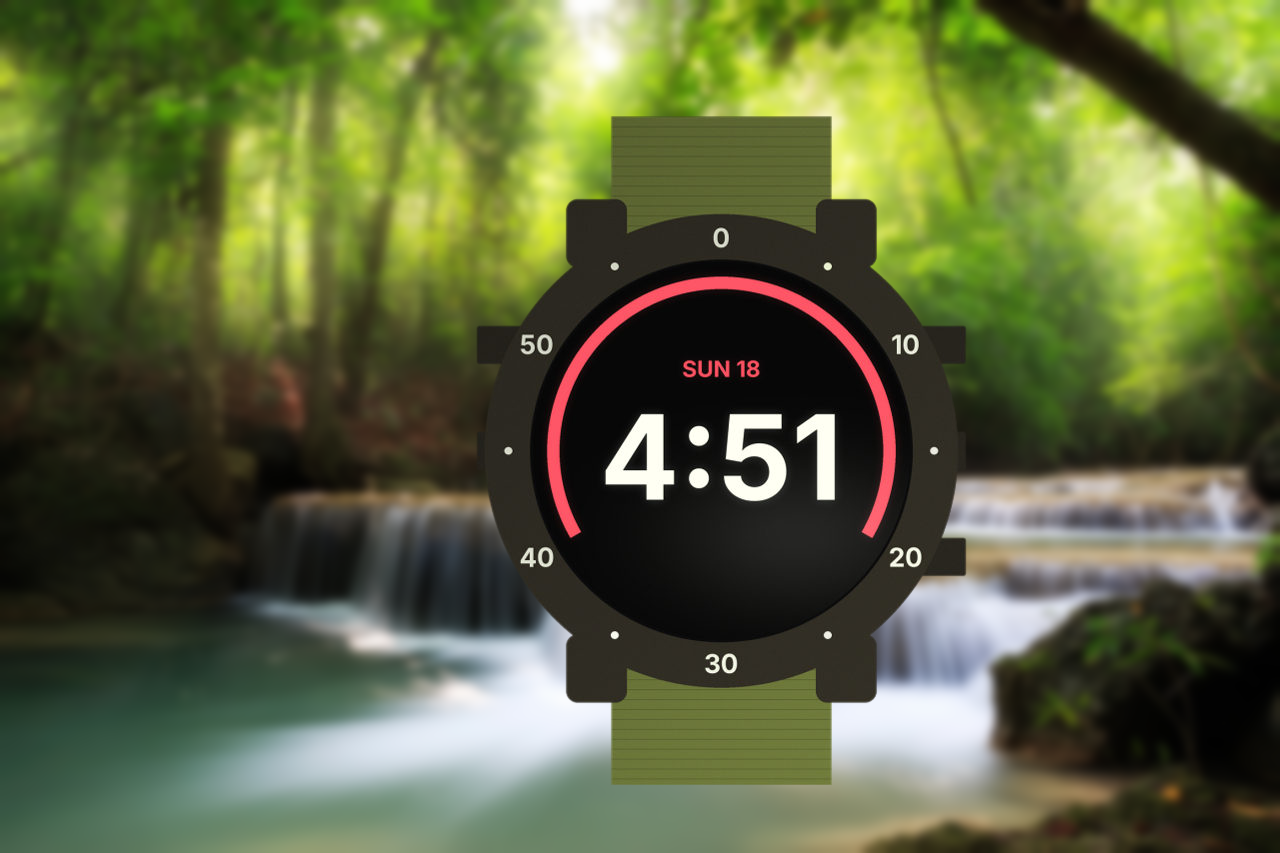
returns 4,51
